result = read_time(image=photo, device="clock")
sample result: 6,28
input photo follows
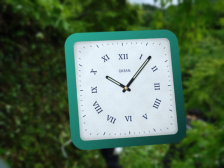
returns 10,07
